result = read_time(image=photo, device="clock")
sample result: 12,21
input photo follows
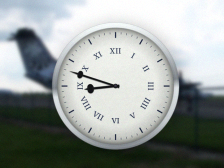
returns 8,48
